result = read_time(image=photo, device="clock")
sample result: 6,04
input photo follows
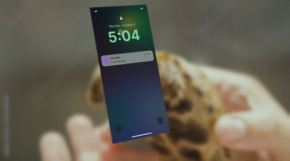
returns 5,04
